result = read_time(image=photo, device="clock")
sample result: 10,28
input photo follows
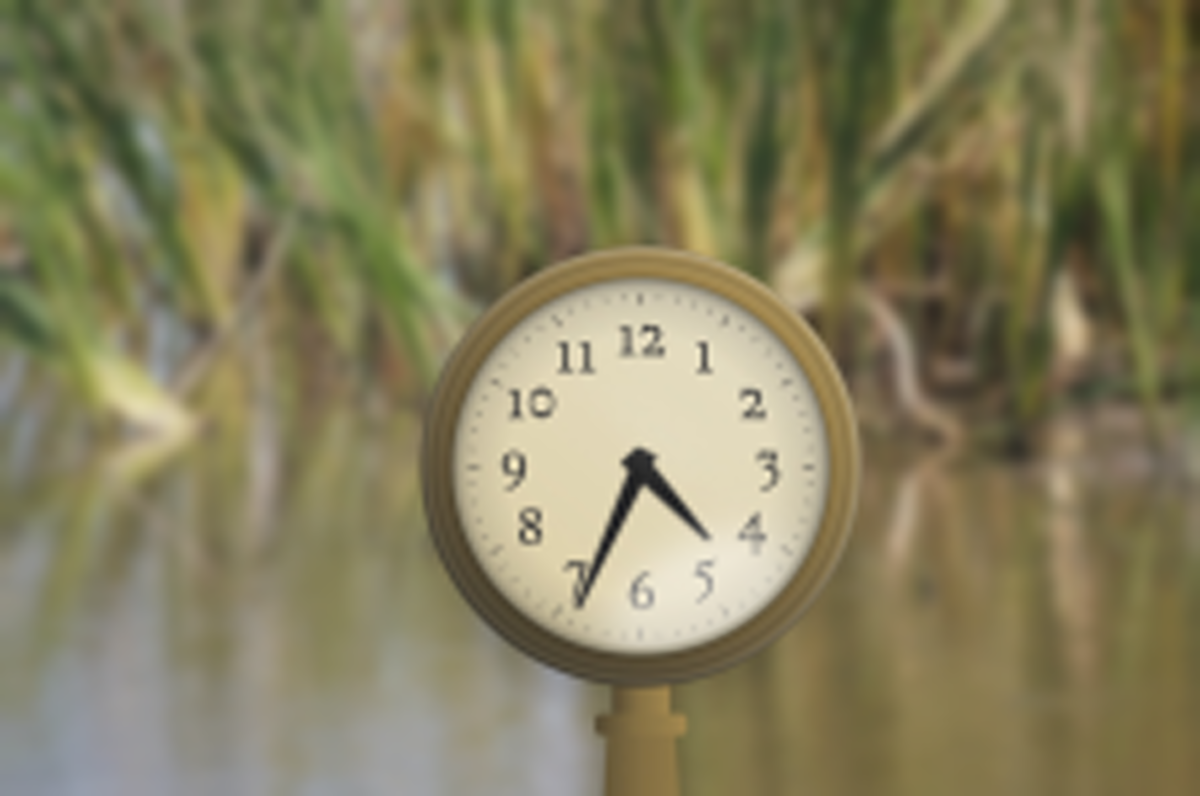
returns 4,34
